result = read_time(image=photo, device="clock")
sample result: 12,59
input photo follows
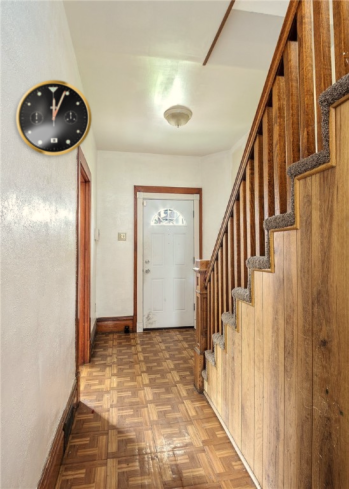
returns 12,04
